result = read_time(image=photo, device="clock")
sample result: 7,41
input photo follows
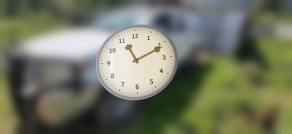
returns 11,11
